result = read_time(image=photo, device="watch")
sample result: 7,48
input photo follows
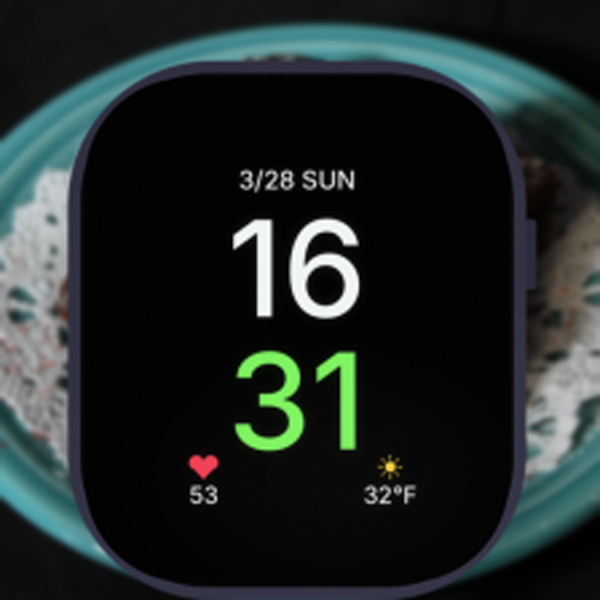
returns 16,31
